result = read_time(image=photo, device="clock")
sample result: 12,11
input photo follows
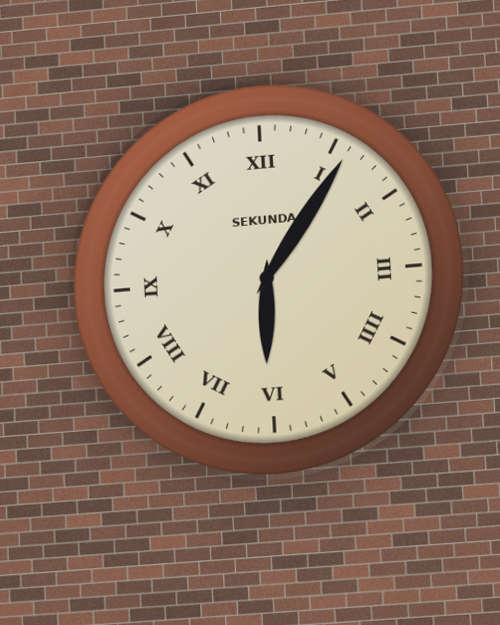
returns 6,06
